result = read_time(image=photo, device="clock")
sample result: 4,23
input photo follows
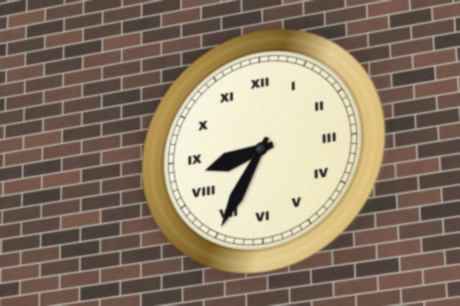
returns 8,35
